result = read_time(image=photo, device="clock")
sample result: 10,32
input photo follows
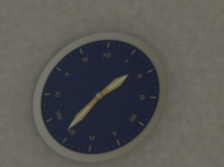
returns 1,36
